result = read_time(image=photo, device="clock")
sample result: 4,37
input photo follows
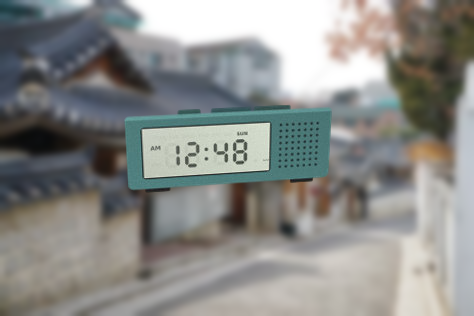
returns 12,48
